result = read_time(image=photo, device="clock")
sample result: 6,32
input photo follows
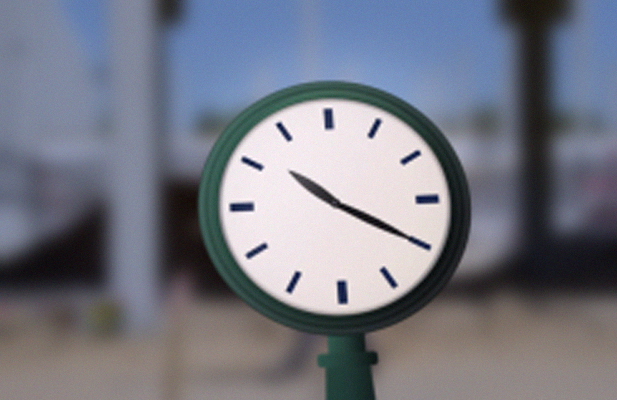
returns 10,20
